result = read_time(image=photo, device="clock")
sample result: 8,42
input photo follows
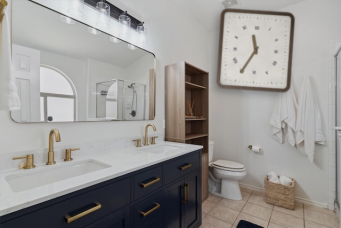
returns 11,35
